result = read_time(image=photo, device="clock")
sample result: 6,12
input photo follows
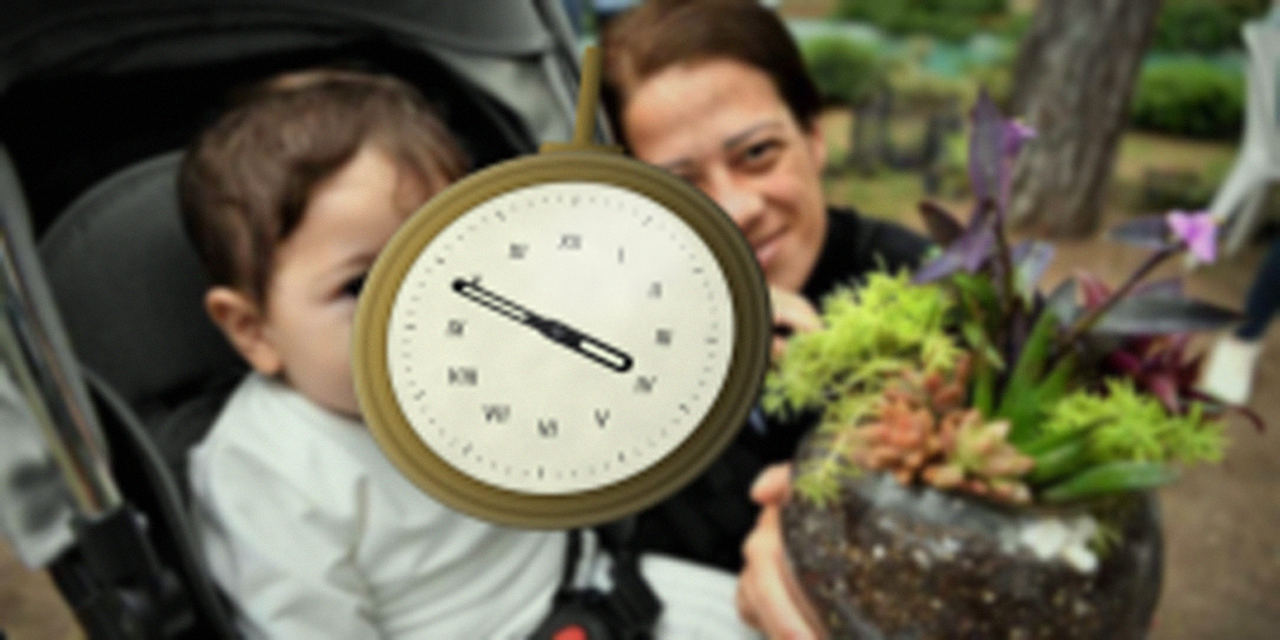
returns 3,49
